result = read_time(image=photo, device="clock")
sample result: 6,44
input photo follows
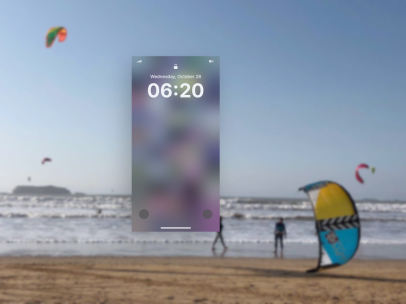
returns 6,20
